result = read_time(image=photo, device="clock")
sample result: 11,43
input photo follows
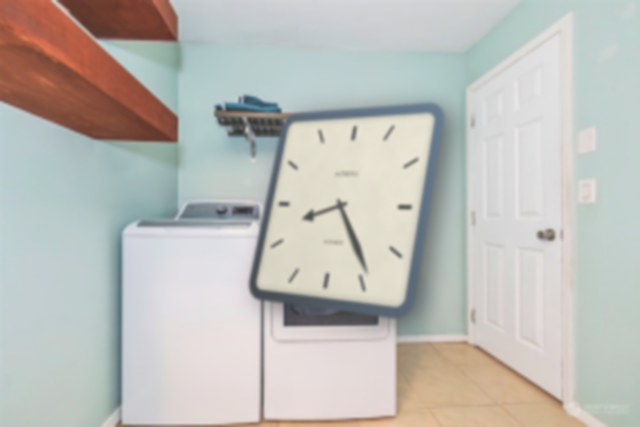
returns 8,24
